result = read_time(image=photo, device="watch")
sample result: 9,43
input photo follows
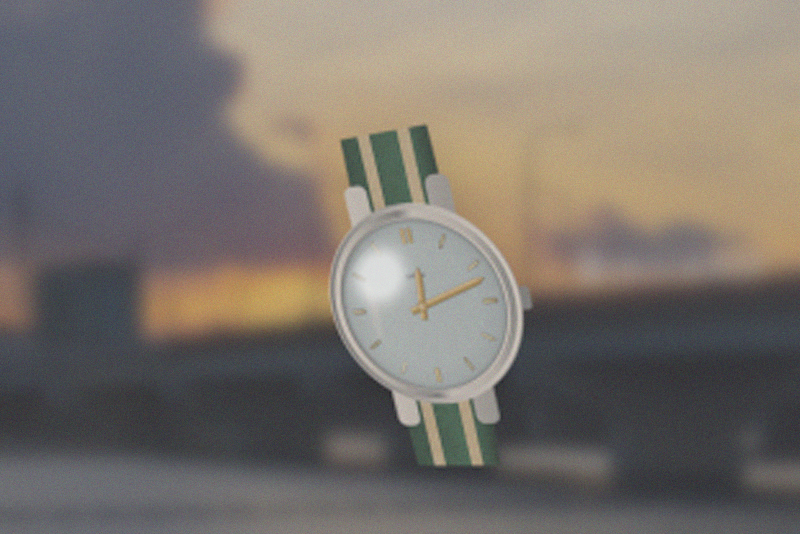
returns 12,12
